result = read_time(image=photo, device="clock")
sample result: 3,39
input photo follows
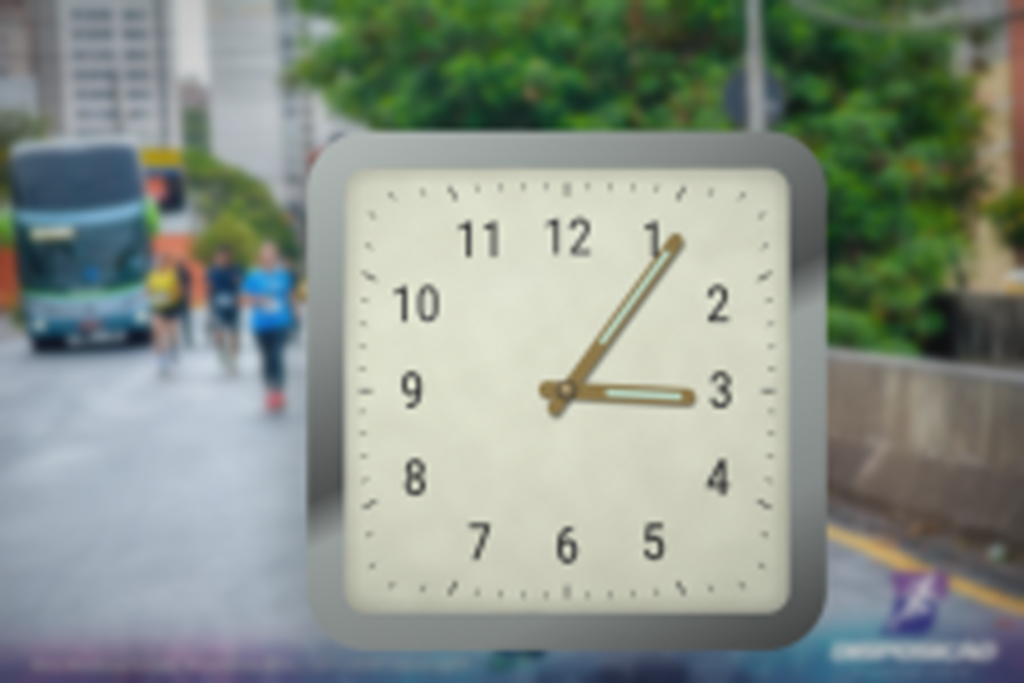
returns 3,06
